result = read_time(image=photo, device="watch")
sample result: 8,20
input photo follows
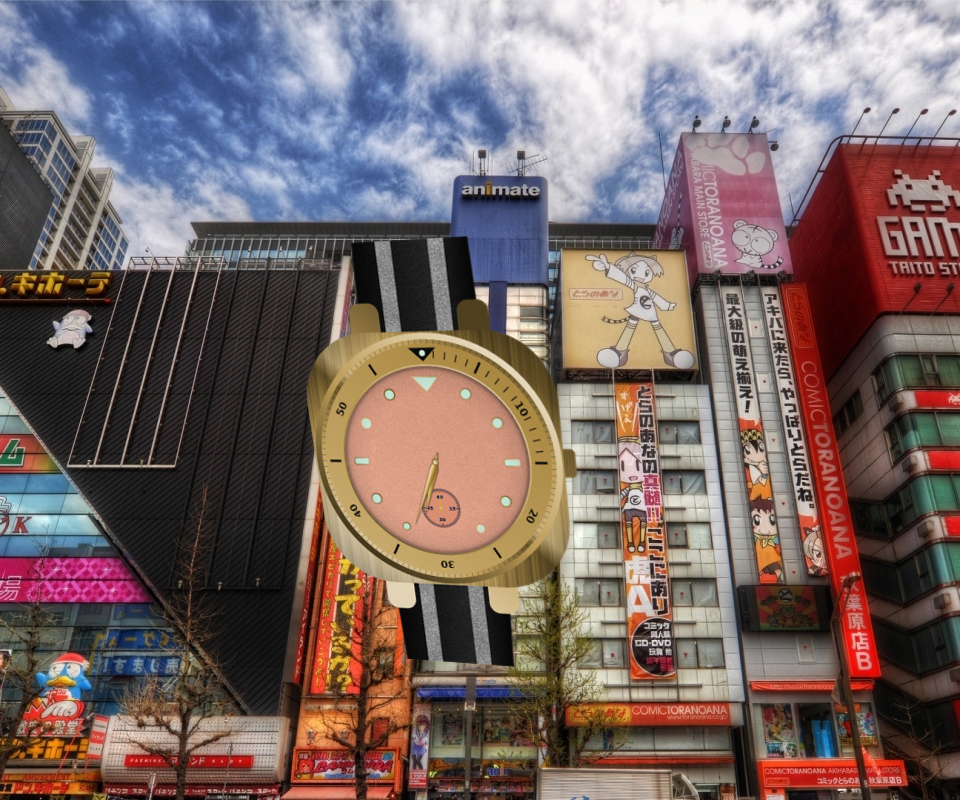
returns 6,34
